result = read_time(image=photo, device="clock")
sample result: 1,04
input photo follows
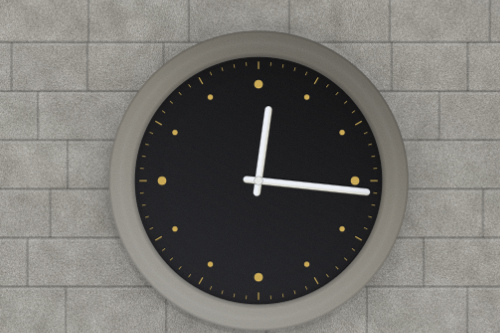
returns 12,16
